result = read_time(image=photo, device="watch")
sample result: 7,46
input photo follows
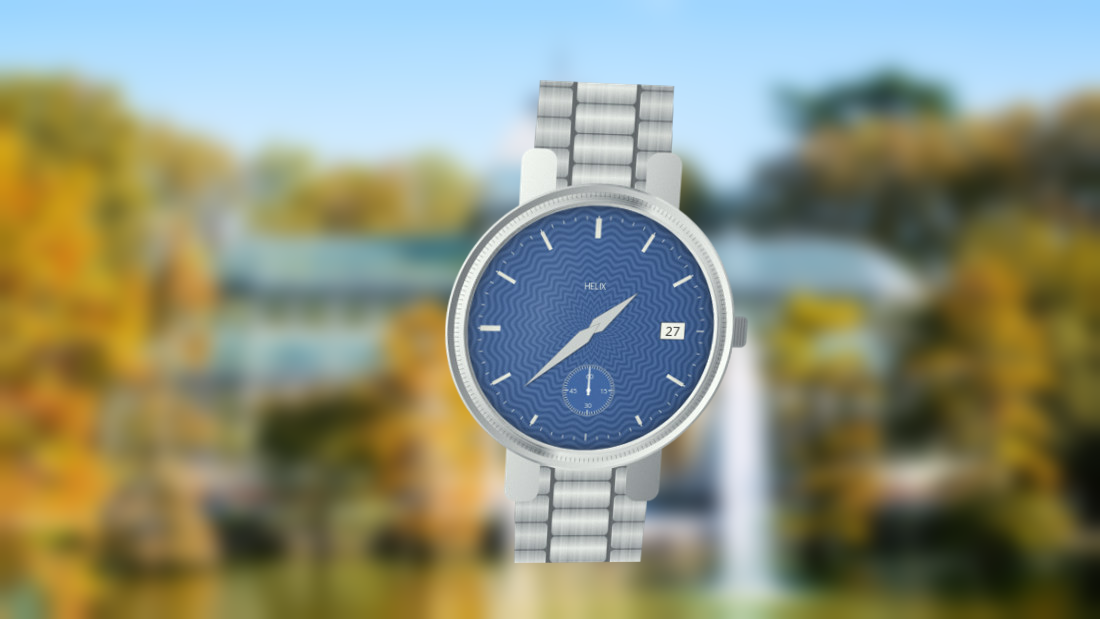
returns 1,38
